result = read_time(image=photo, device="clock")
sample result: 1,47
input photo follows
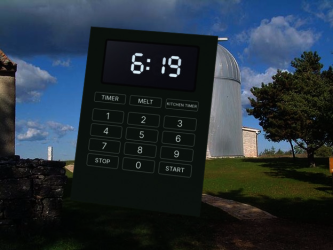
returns 6,19
